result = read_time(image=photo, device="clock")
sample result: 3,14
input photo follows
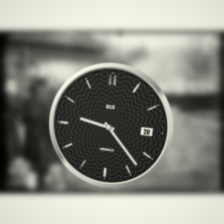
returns 9,23
